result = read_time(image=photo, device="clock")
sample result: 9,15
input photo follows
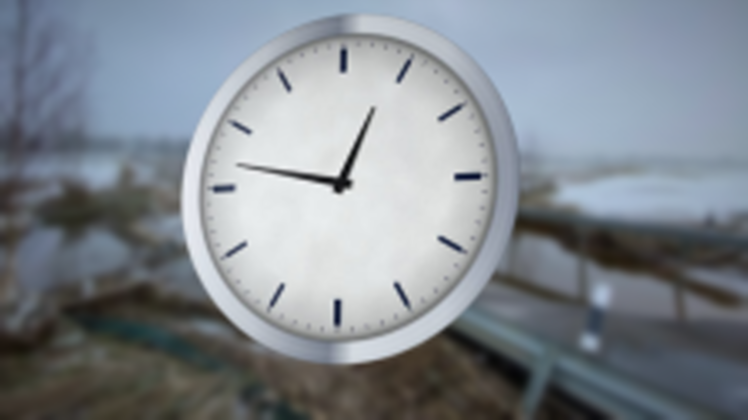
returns 12,47
